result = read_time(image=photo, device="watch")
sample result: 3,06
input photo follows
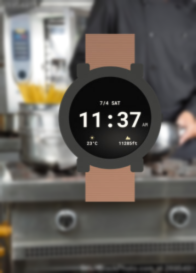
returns 11,37
